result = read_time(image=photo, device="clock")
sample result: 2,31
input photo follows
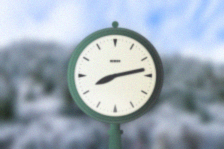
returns 8,13
